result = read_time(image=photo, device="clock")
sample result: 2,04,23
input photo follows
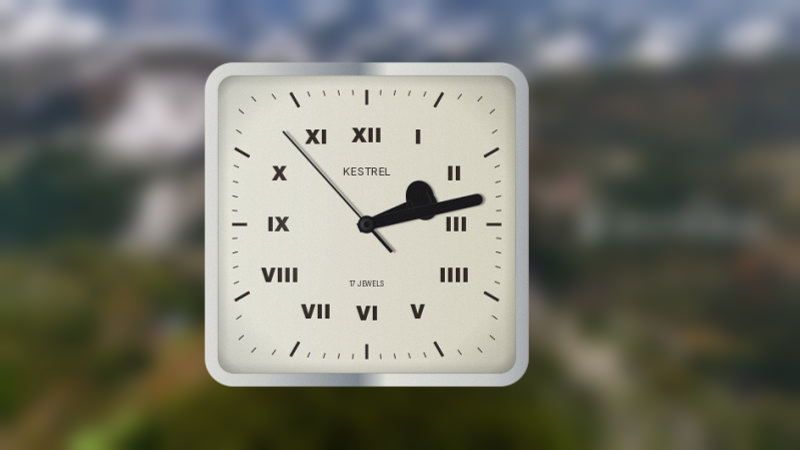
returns 2,12,53
